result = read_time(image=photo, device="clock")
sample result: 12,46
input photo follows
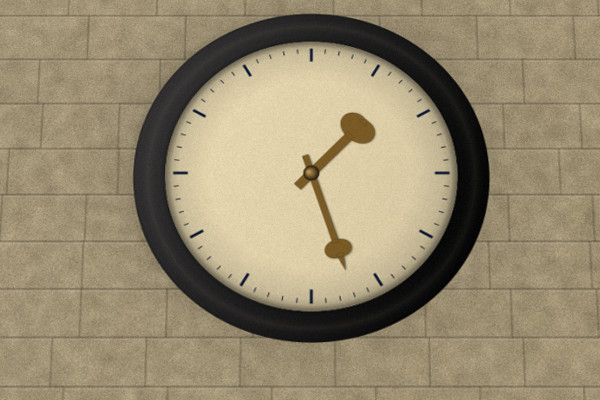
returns 1,27
